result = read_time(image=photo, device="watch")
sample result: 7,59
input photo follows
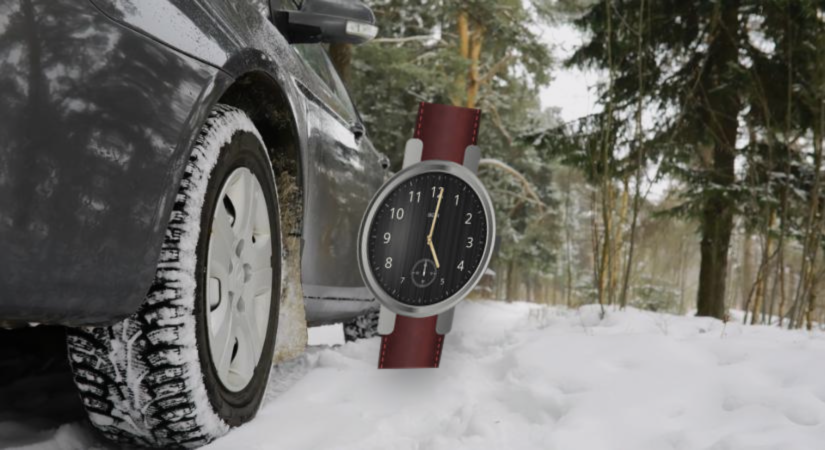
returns 5,01
